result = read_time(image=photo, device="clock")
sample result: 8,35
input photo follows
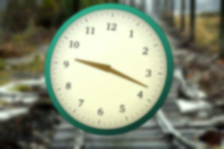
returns 9,18
